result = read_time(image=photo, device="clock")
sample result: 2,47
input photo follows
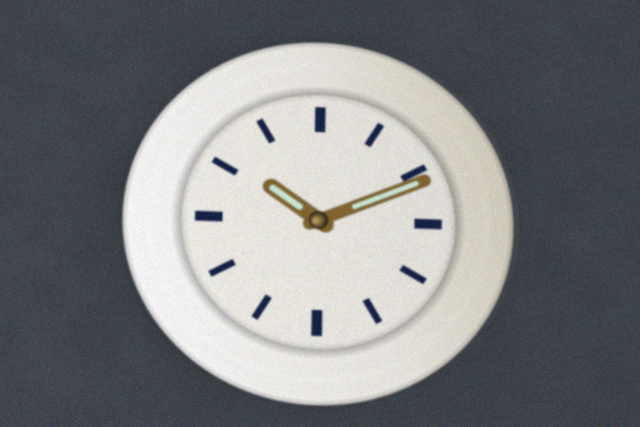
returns 10,11
